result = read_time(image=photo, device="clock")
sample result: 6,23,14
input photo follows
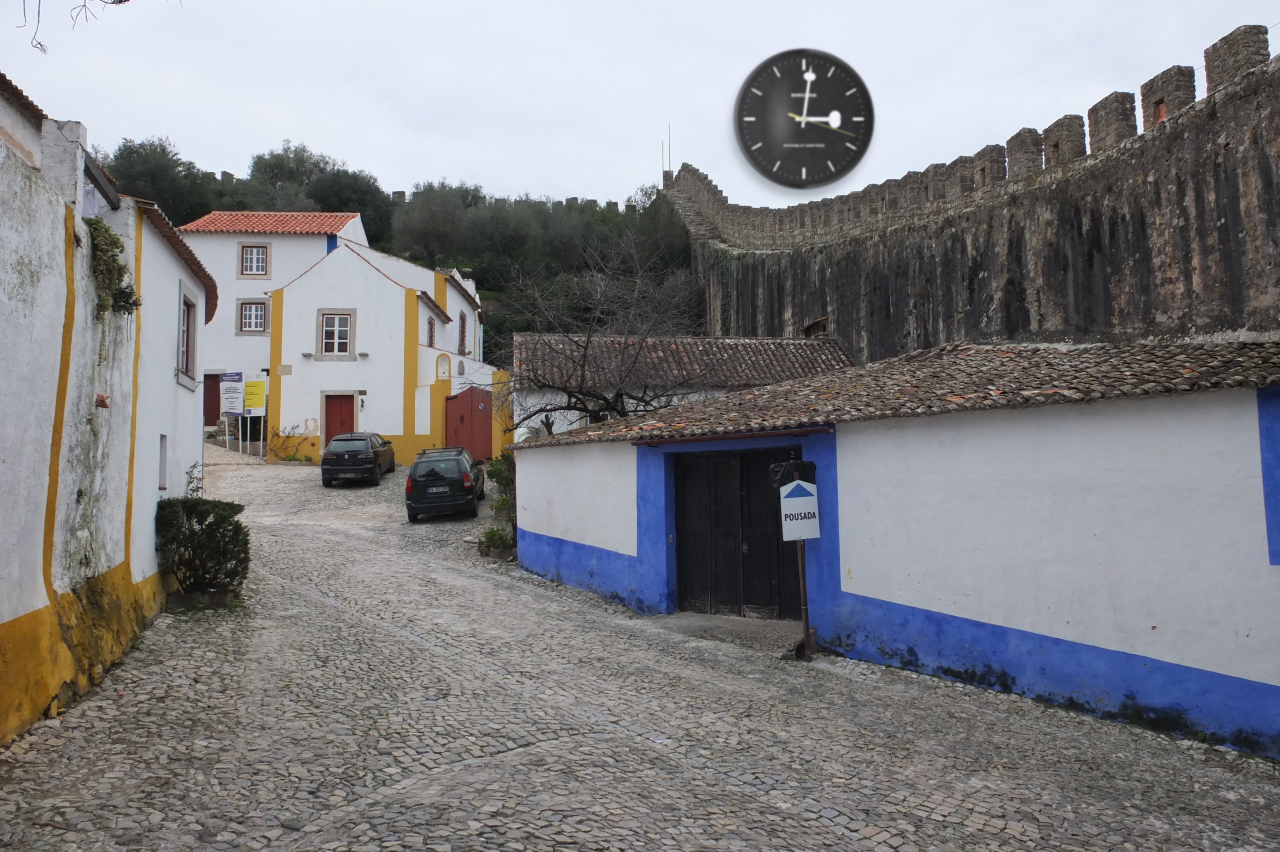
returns 3,01,18
